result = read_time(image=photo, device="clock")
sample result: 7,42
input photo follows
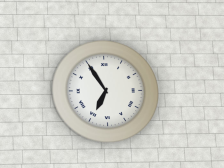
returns 6,55
